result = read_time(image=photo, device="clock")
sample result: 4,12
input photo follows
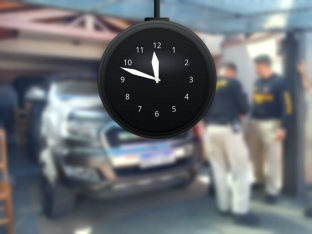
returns 11,48
